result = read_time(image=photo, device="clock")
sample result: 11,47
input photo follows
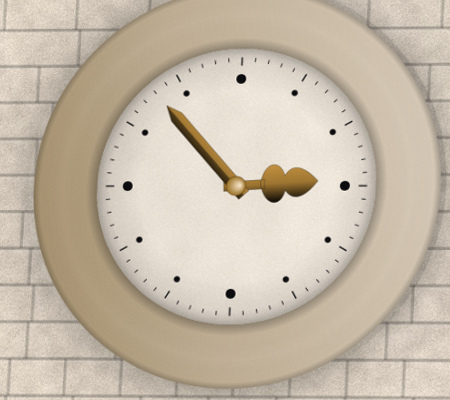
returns 2,53
